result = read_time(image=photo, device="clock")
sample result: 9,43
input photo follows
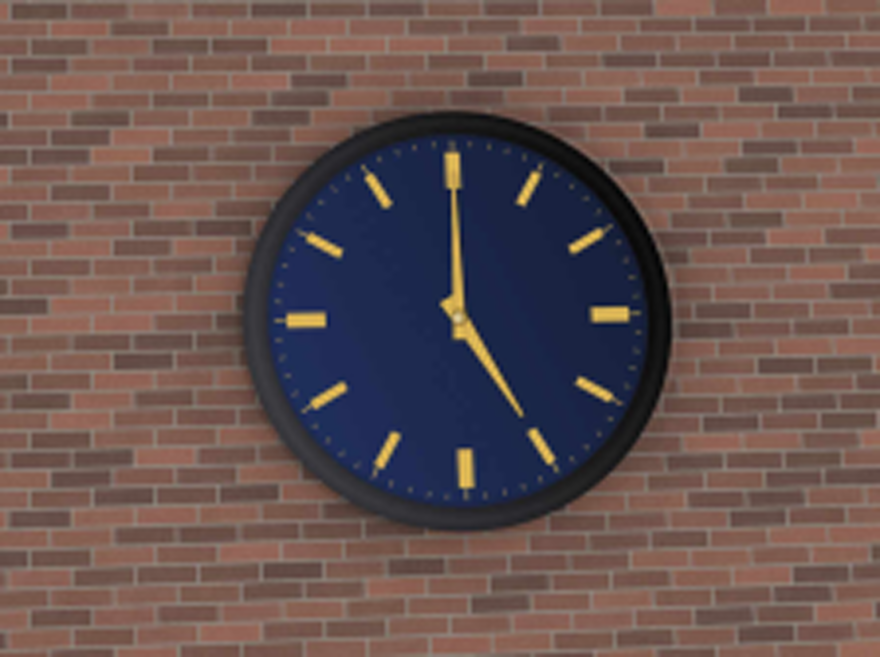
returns 5,00
